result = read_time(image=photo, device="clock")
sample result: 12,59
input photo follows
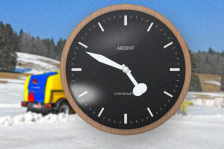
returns 4,49
